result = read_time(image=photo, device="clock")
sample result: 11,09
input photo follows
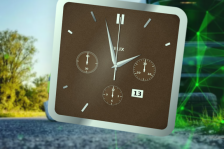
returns 1,57
